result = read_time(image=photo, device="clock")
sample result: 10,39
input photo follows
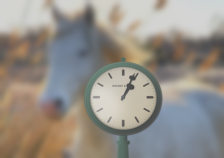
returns 1,04
